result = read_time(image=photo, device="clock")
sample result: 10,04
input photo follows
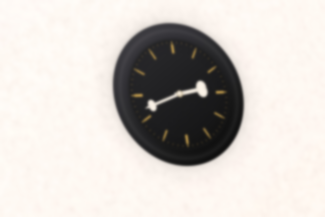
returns 2,42
